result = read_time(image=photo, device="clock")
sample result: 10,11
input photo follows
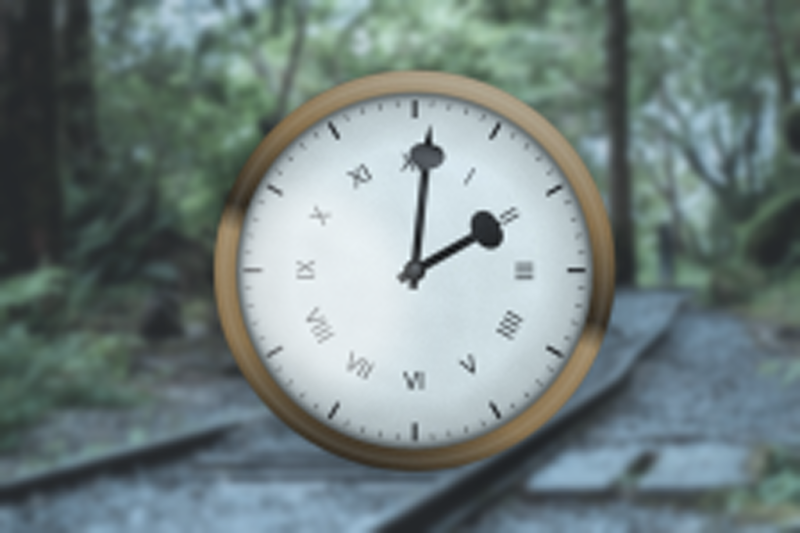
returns 2,01
